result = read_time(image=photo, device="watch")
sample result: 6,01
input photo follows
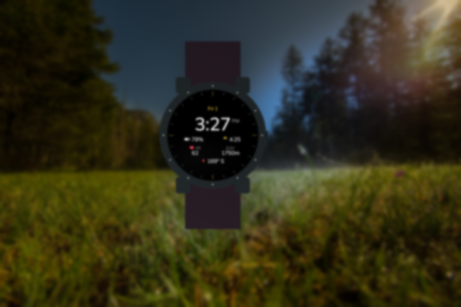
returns 3,27
